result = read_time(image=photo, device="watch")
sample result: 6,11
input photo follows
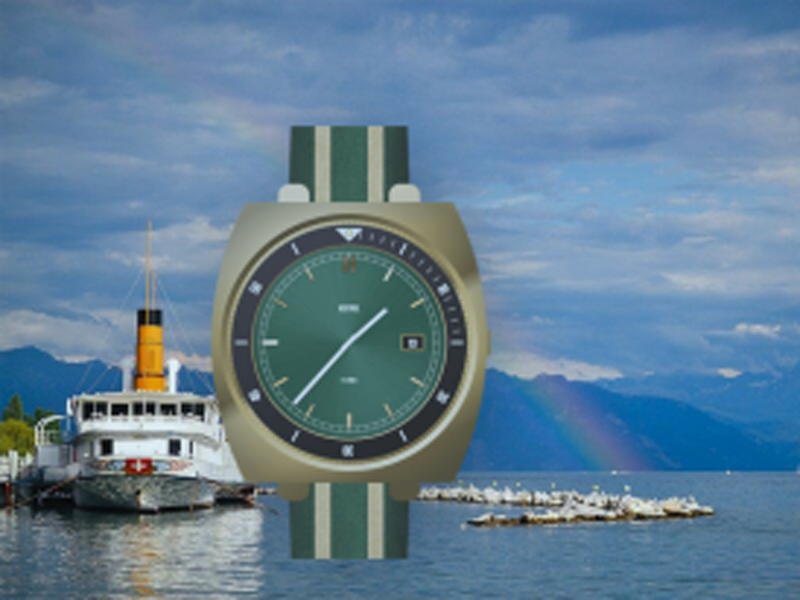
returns 1,37
